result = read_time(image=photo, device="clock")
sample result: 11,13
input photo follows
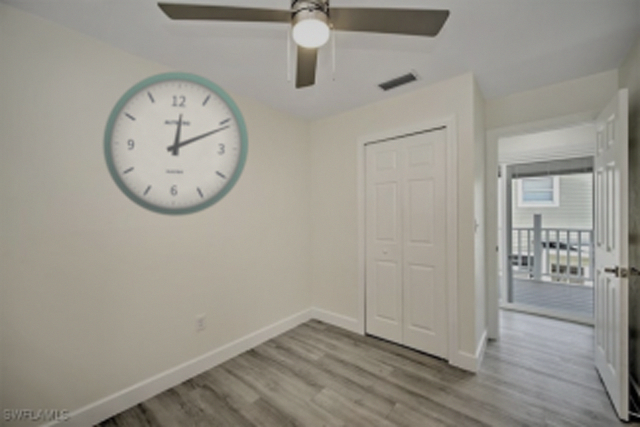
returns 12,11
